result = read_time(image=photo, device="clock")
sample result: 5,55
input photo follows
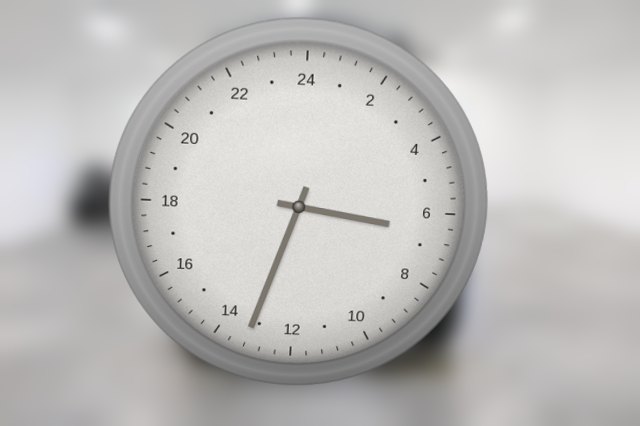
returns 6,33
